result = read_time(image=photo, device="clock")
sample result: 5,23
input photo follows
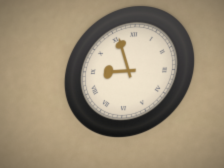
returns 8,56
